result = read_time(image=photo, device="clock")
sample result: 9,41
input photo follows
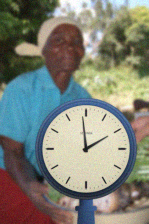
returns 1,59
